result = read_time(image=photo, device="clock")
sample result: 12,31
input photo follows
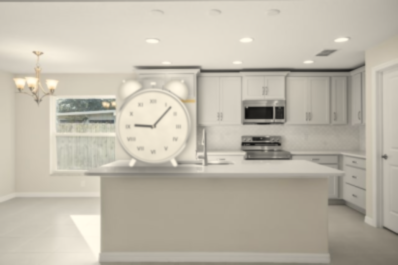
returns 9,07
